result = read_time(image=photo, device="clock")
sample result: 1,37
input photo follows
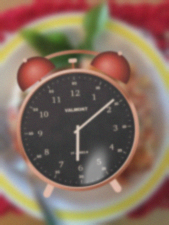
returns 6,09
